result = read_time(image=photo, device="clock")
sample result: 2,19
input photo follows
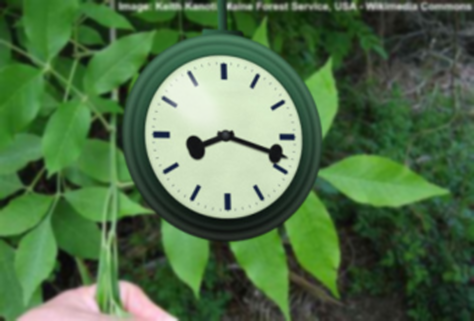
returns 8,18
